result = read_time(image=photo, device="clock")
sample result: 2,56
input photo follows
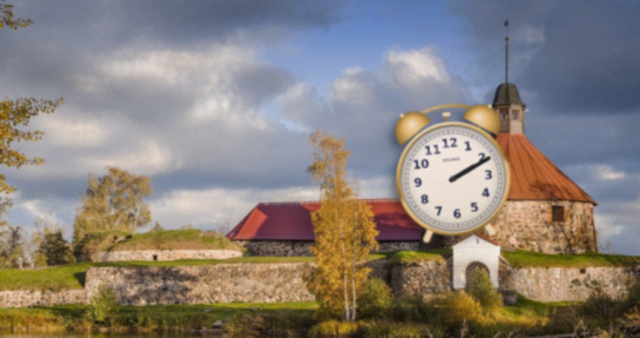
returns 2,11
